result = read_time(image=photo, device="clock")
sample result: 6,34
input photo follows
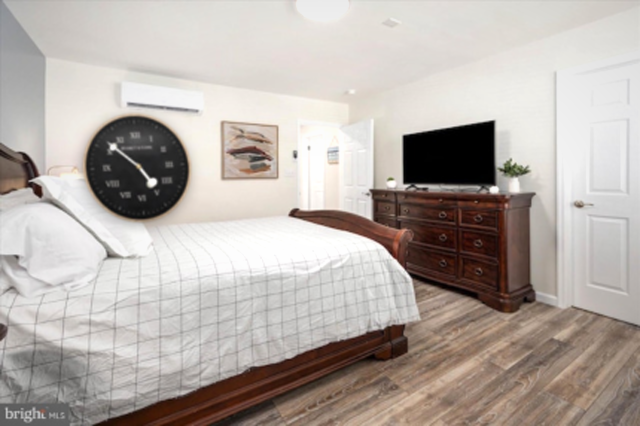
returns 4,52
